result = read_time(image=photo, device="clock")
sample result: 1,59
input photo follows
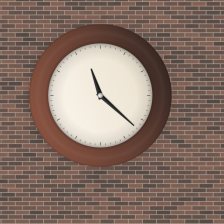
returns 11,22
